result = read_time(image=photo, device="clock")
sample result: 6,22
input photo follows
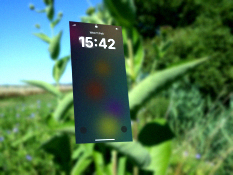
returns 15,42
